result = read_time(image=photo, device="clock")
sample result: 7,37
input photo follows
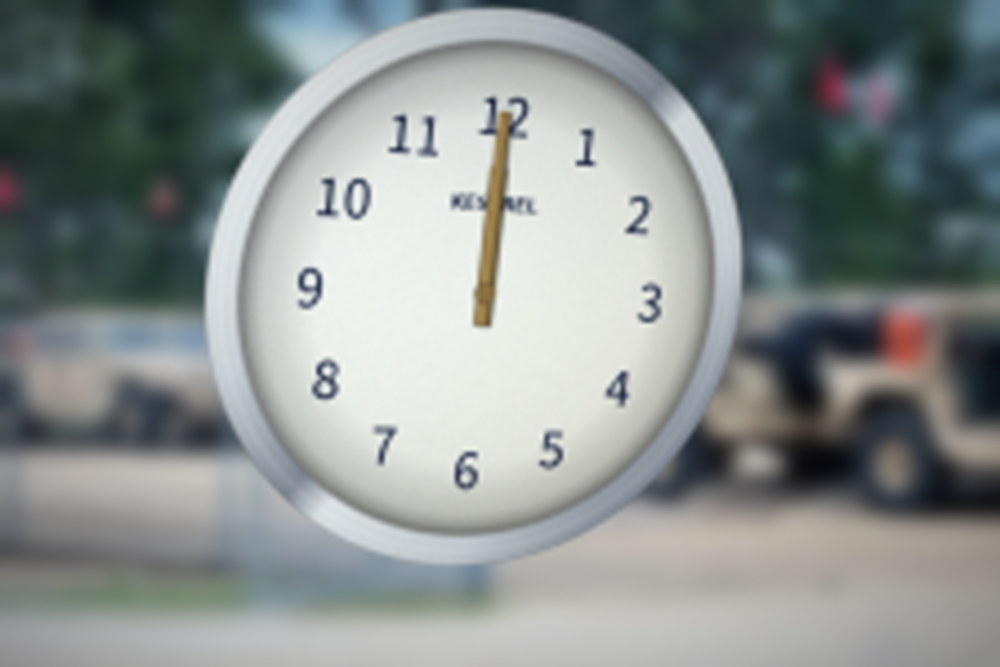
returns 12,00
